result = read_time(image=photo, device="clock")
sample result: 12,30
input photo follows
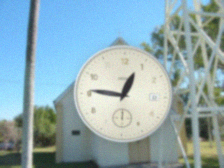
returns 12,46
